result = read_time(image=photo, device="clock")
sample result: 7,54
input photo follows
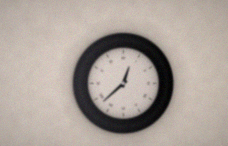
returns 12,38
